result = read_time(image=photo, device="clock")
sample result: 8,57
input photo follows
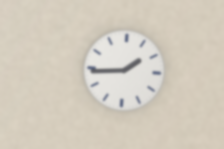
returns 1,44
